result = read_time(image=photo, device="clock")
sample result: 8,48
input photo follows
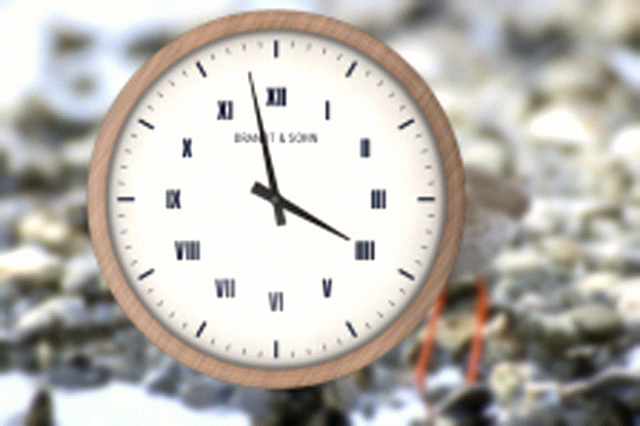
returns 3,58
